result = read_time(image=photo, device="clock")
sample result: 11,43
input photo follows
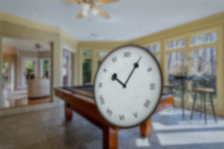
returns 10,05
